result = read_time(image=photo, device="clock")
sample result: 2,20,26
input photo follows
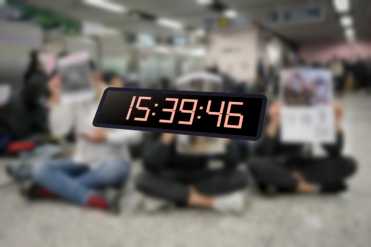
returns 15,39,46
